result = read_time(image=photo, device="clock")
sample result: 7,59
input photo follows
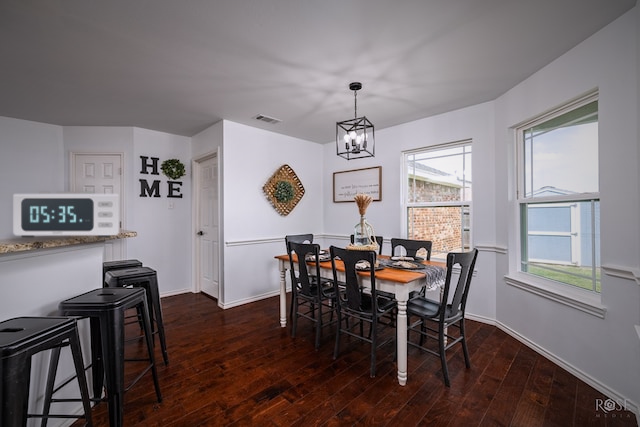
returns 5,35
